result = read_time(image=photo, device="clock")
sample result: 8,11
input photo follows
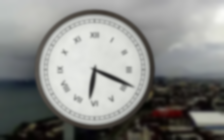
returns 6,19
